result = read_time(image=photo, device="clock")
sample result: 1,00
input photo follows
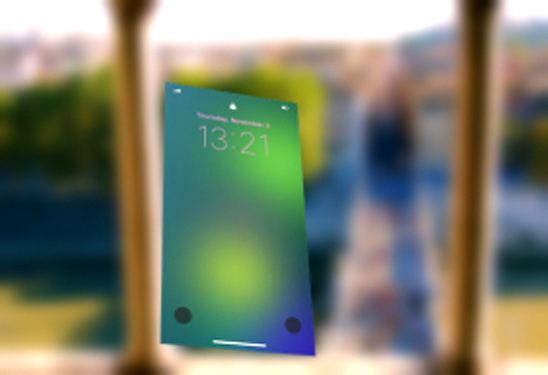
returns 13,21
